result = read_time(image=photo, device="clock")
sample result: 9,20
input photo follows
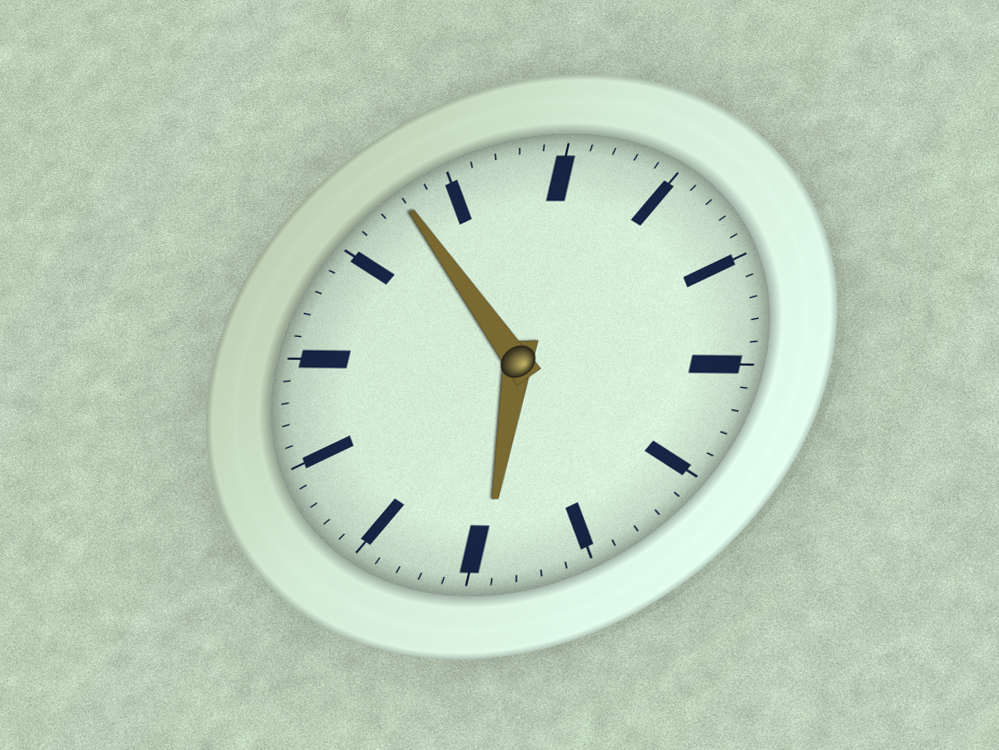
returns 5,53
